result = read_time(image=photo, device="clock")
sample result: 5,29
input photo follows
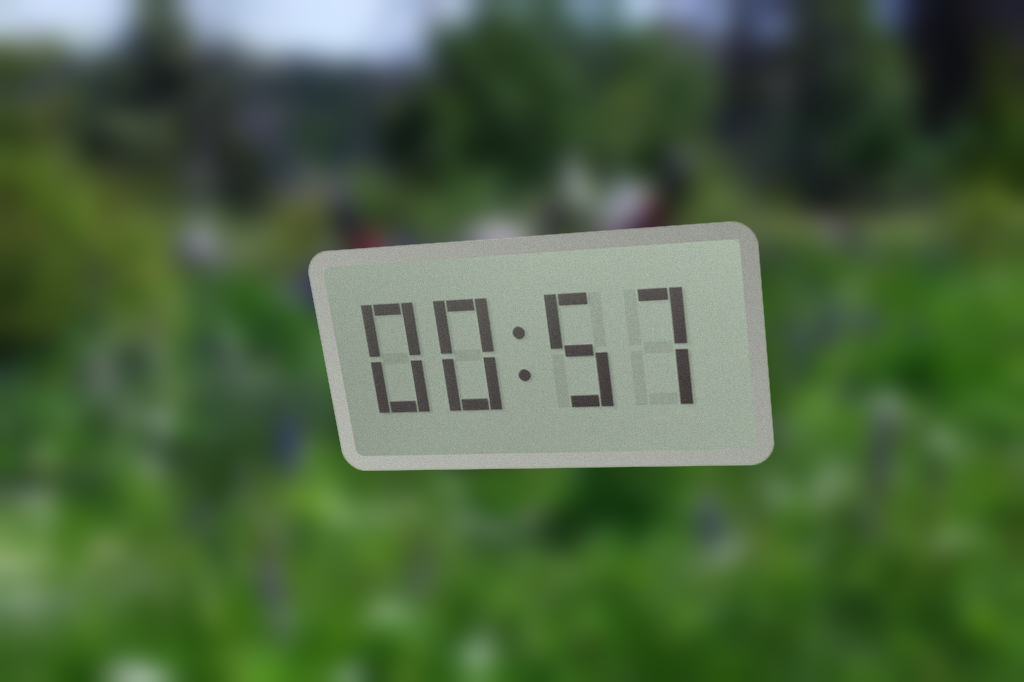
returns 0,57
